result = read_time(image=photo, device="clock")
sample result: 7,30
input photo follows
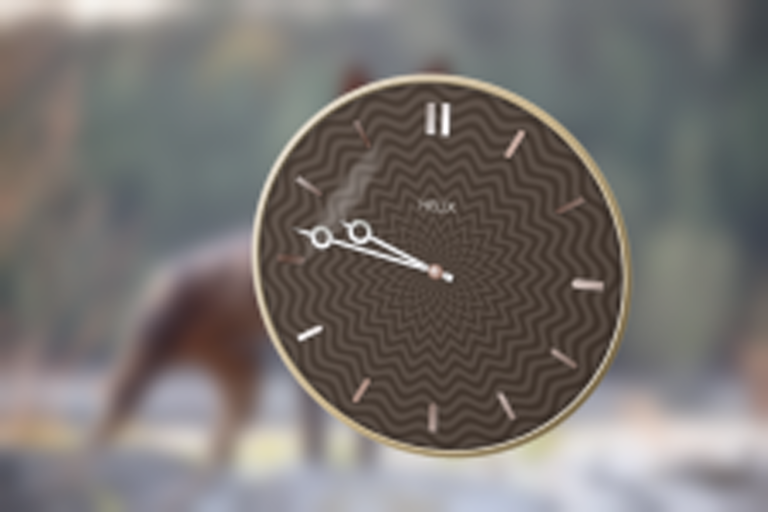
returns 9,47
